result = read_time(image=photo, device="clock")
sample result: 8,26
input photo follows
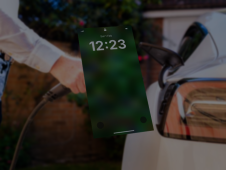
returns 12,23
